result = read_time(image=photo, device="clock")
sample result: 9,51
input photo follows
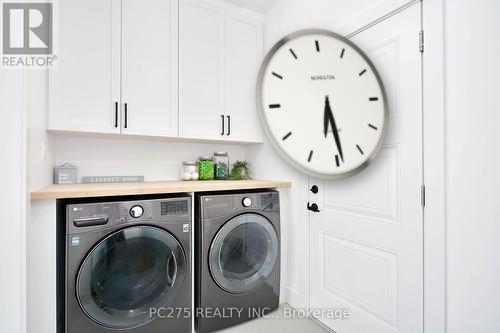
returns 6,29
